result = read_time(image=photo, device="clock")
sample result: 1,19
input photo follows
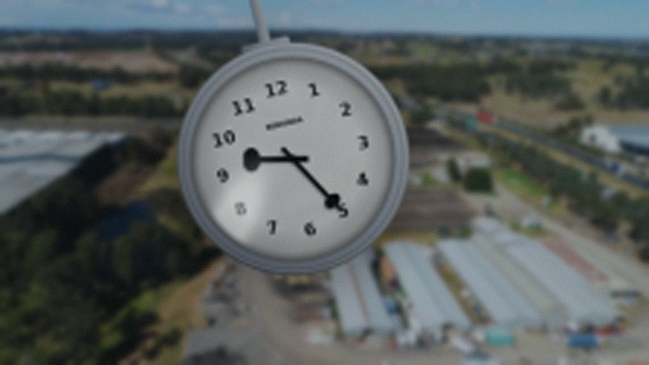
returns 9,25
